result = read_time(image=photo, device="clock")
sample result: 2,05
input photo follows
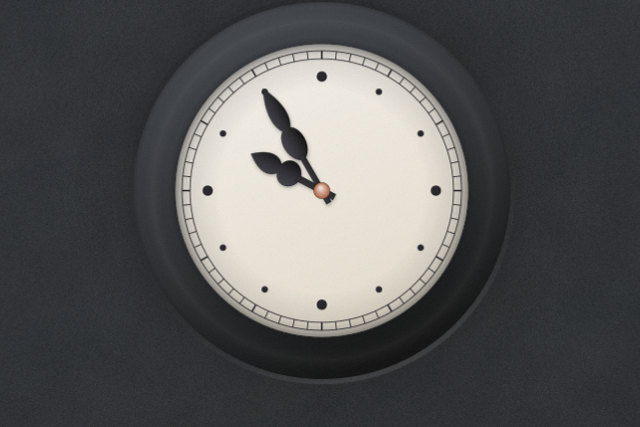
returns 9,55
